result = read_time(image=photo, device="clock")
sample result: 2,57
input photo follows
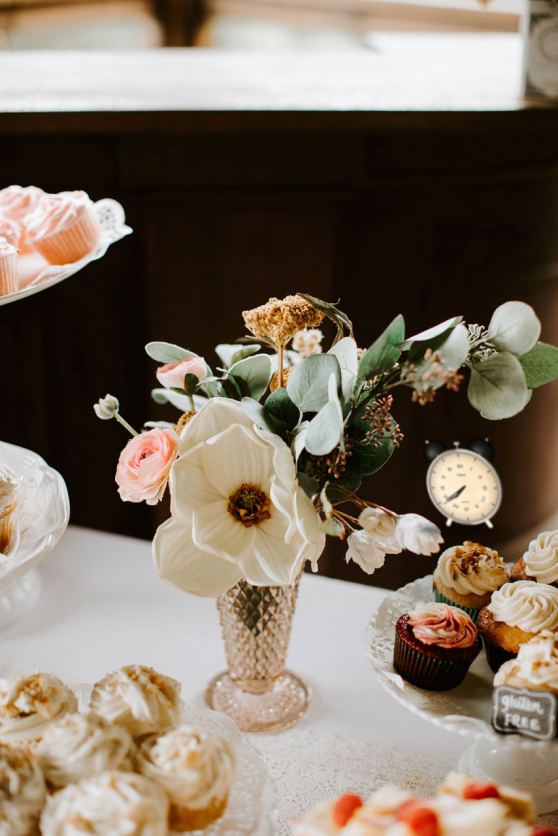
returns 7,39
